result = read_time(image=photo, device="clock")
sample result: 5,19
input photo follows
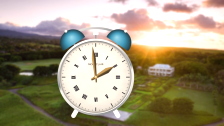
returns 1,59
